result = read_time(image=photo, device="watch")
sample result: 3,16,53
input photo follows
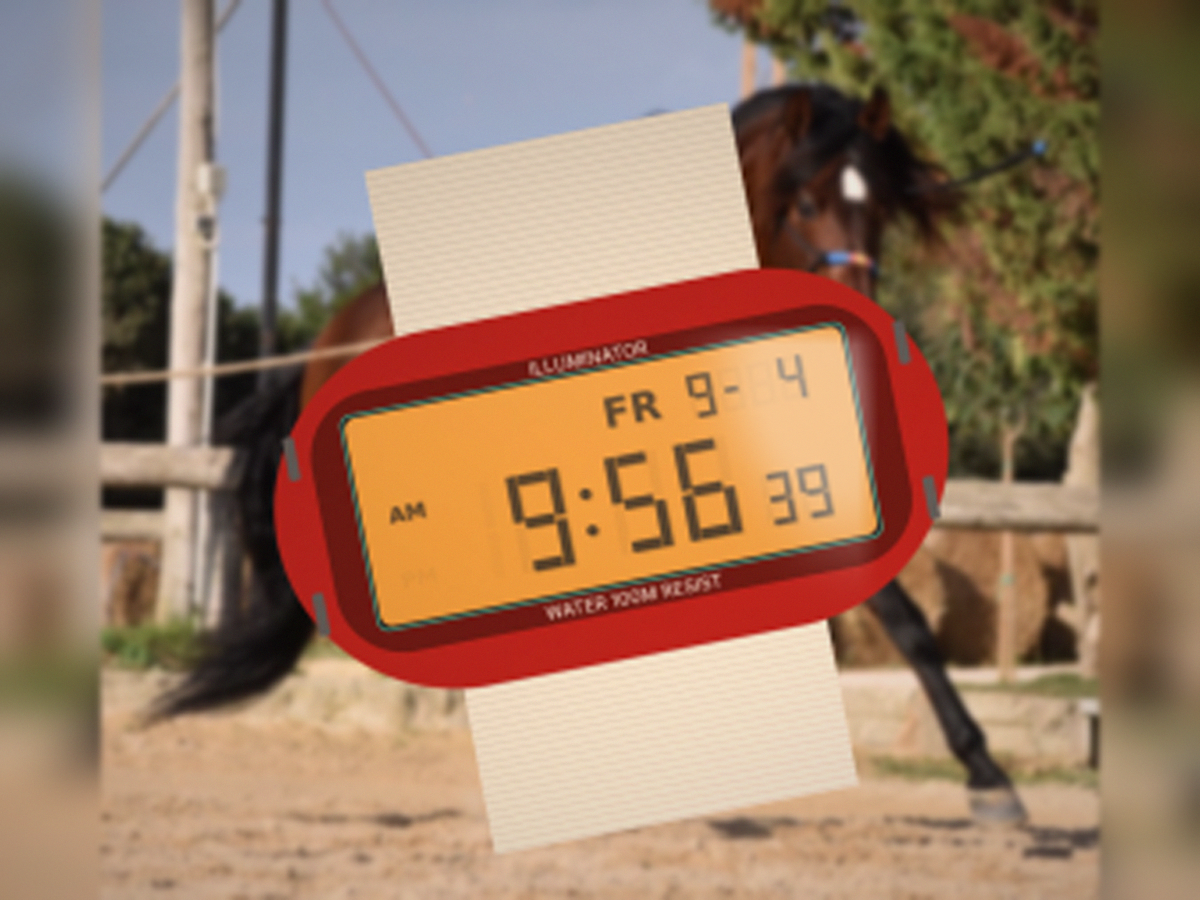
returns 9,56,39
